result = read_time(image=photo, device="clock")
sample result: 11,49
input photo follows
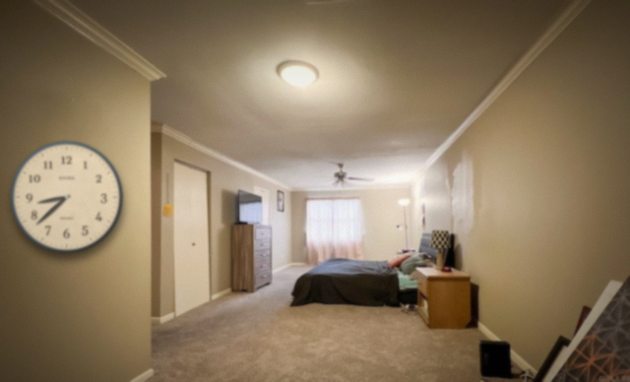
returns 8,38
